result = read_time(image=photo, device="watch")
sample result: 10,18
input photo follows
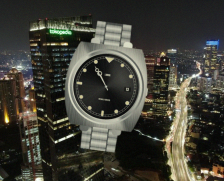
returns 10,54
